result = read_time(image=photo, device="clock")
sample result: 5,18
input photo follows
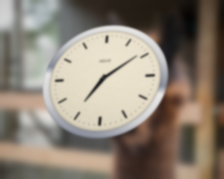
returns 7,09
